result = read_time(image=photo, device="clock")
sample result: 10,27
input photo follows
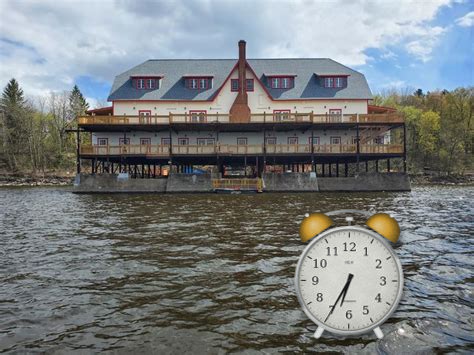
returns 6,35
